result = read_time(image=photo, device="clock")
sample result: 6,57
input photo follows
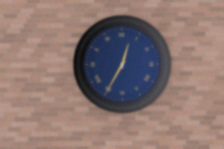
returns 12,35
